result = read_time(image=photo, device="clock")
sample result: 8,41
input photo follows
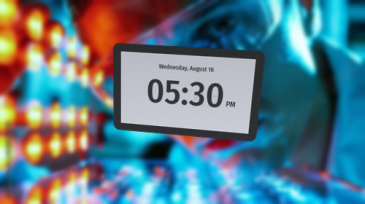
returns 5,30
